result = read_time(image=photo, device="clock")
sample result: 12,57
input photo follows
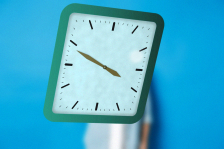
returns 3,49
